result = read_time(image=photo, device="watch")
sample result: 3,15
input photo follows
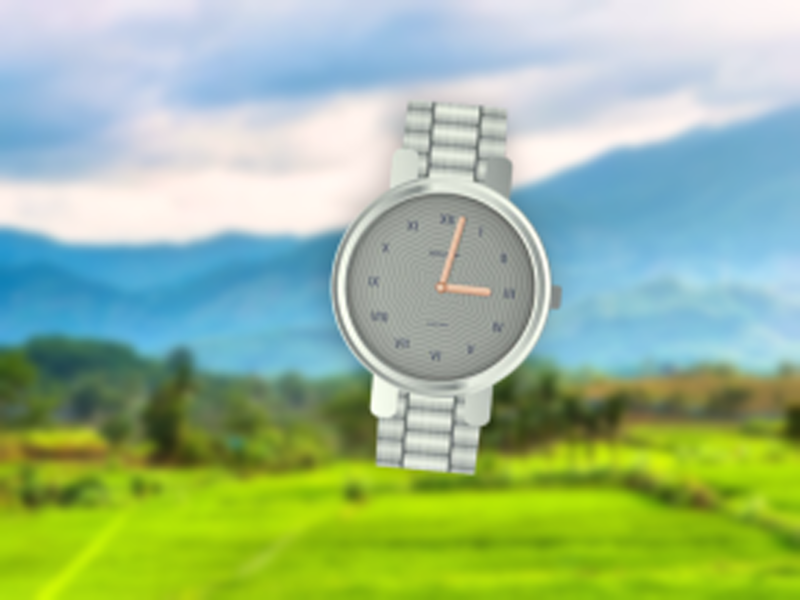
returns 3,02
